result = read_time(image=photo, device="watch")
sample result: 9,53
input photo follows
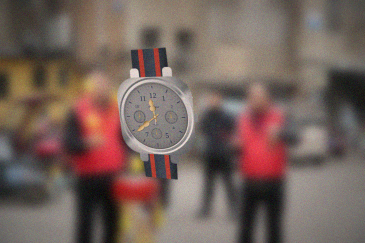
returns 11,39
